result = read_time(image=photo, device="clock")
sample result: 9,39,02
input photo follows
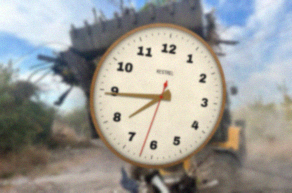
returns 7,44,32
